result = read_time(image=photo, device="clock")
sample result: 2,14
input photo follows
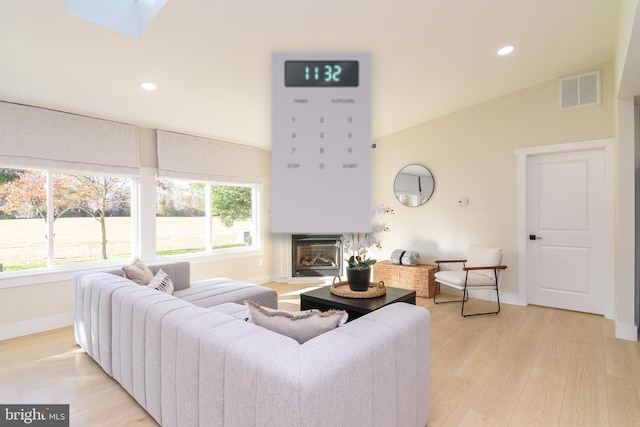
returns 11,32
